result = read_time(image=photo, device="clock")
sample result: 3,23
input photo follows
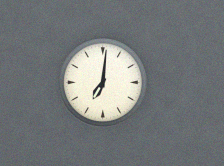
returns 7,01
